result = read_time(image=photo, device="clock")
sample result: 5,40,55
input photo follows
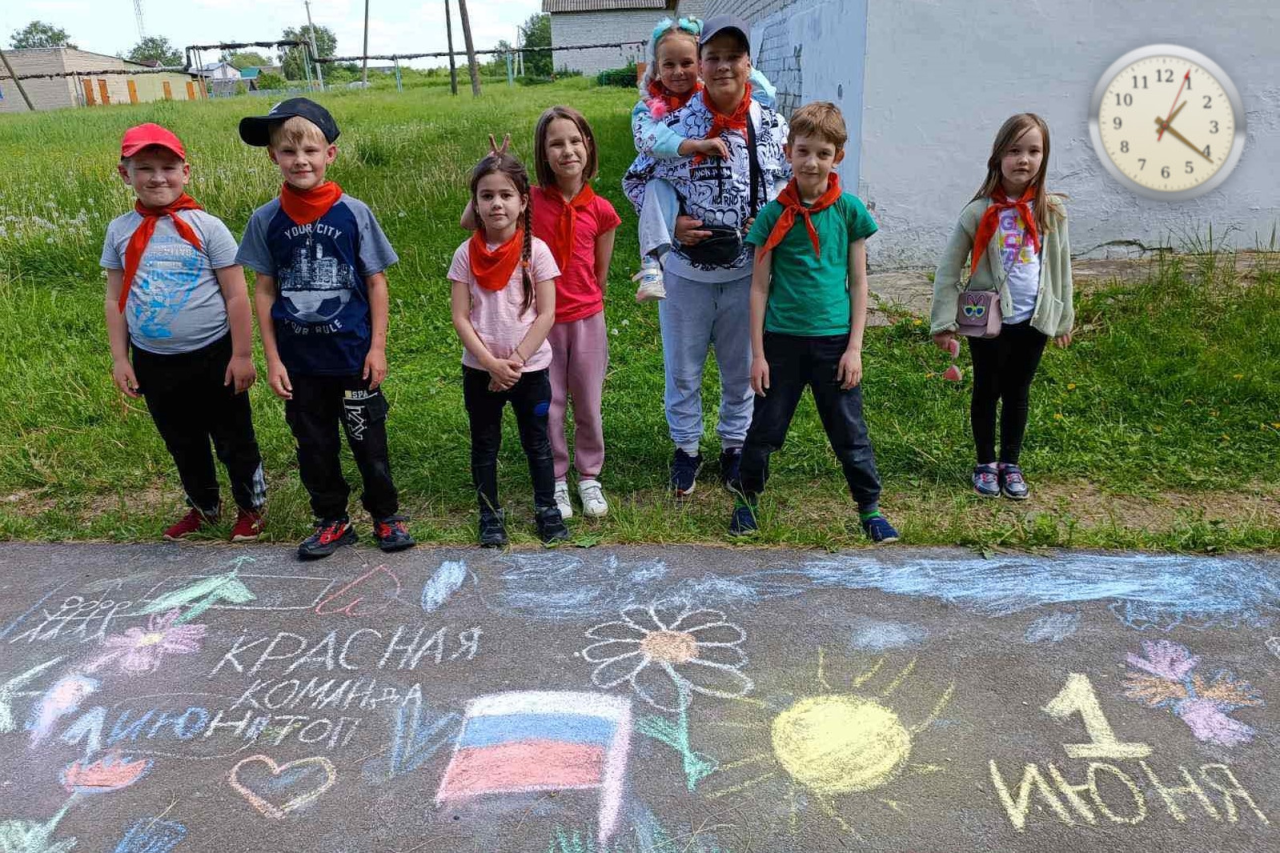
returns 1,21,04
